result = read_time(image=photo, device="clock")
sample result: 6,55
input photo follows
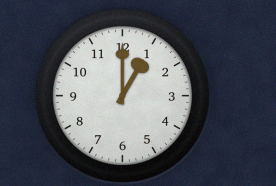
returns 1,00
